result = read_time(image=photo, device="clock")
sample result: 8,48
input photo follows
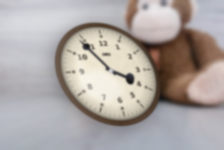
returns 3,54
